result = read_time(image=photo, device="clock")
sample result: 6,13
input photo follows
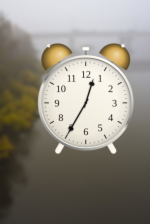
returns 12,35
